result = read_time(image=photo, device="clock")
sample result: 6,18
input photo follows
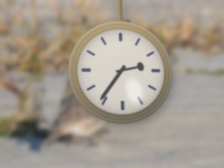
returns 2,36
